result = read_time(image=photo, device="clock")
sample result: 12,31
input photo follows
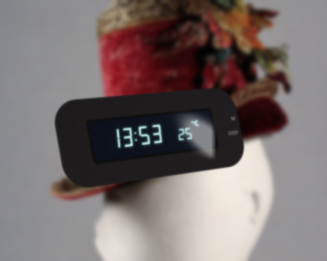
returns 13,53
